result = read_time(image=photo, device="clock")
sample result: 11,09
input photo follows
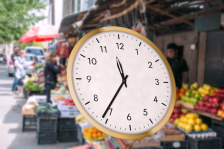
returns 11,36
